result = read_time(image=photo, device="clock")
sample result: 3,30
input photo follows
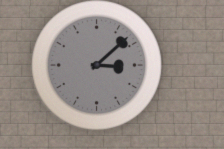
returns 3,08
